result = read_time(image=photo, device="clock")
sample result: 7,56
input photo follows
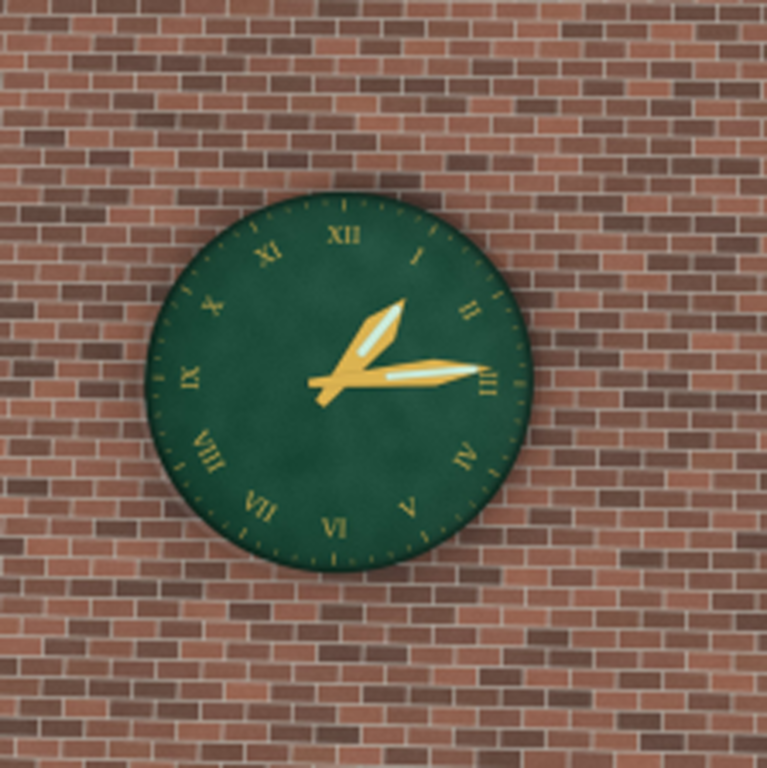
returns 1,14
